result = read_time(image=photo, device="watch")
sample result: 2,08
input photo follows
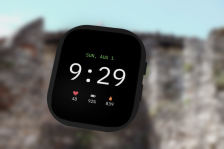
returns 9,29
